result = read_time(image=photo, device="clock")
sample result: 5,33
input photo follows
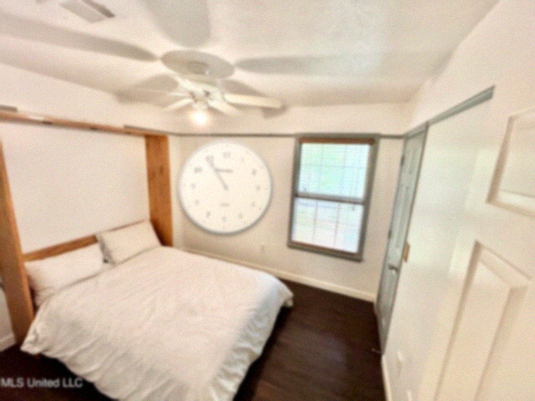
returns 10,54
